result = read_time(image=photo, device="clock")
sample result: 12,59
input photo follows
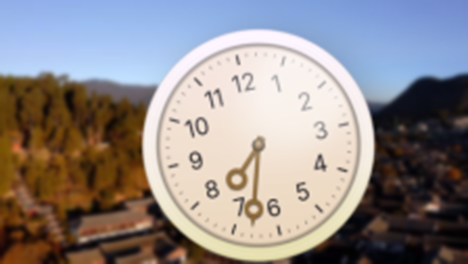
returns 7,33
